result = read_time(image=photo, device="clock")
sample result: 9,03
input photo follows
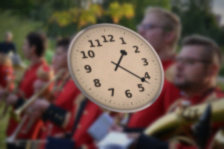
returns 1,22
